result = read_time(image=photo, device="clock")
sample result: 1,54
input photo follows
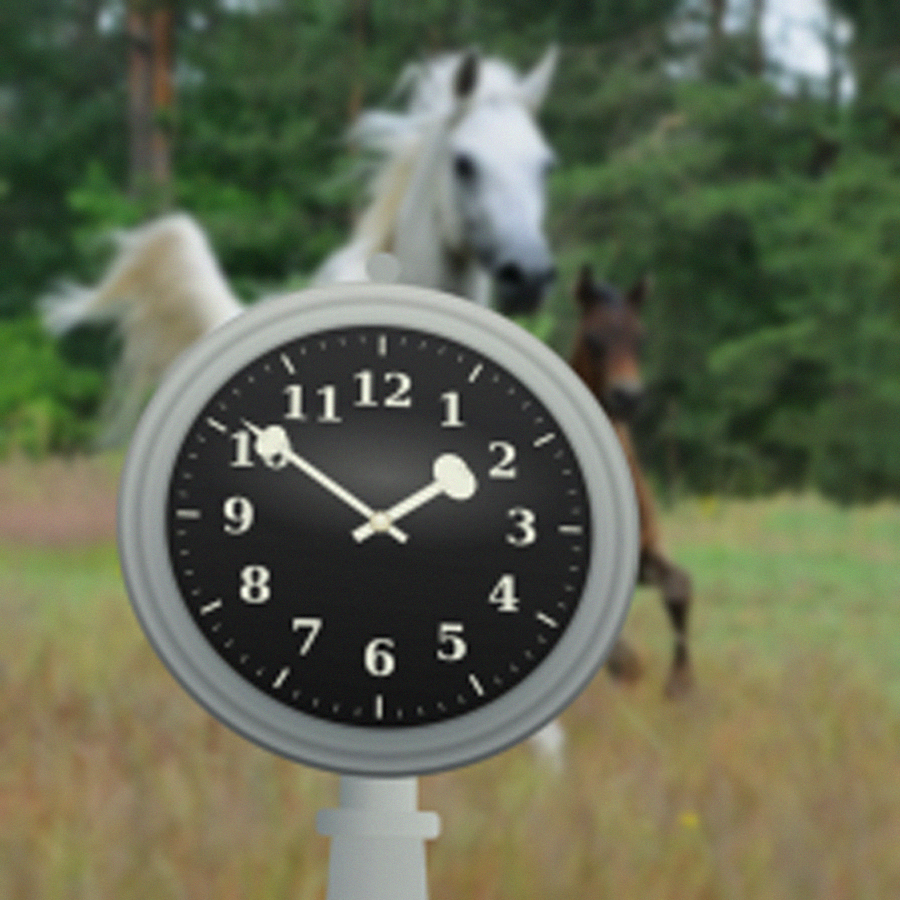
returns 1,51
